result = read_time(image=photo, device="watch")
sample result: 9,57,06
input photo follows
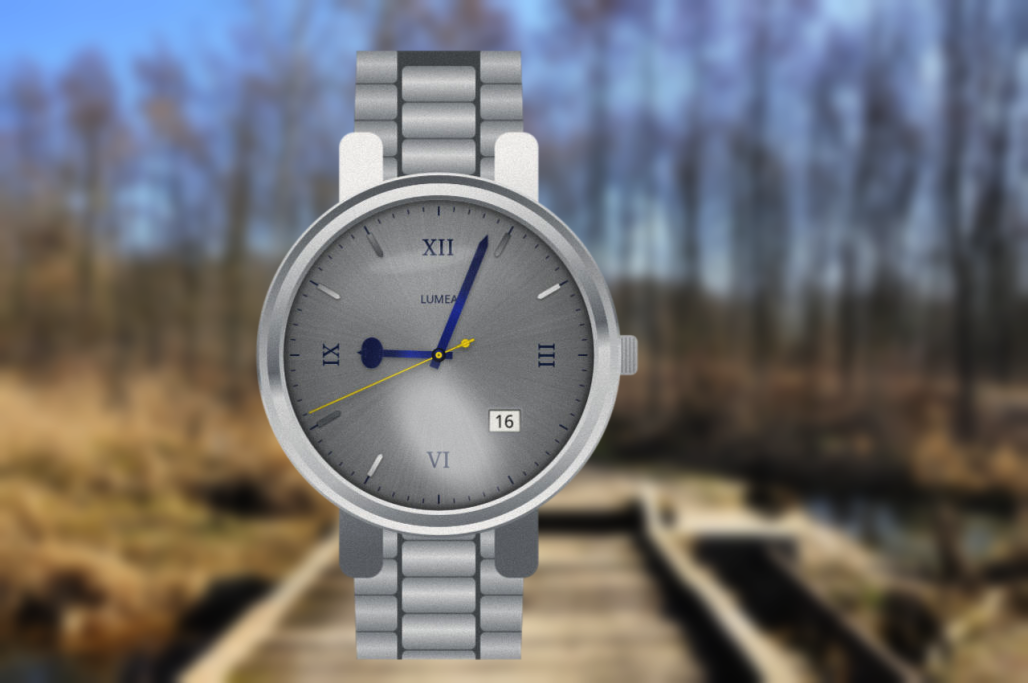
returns 9,03,41
